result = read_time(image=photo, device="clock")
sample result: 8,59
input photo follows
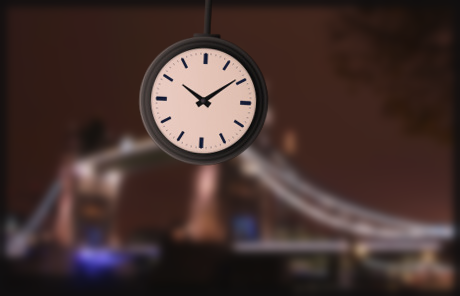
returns 10,09
